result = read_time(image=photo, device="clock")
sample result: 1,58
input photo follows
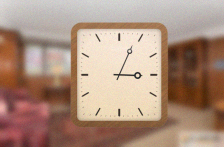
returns 3,04
